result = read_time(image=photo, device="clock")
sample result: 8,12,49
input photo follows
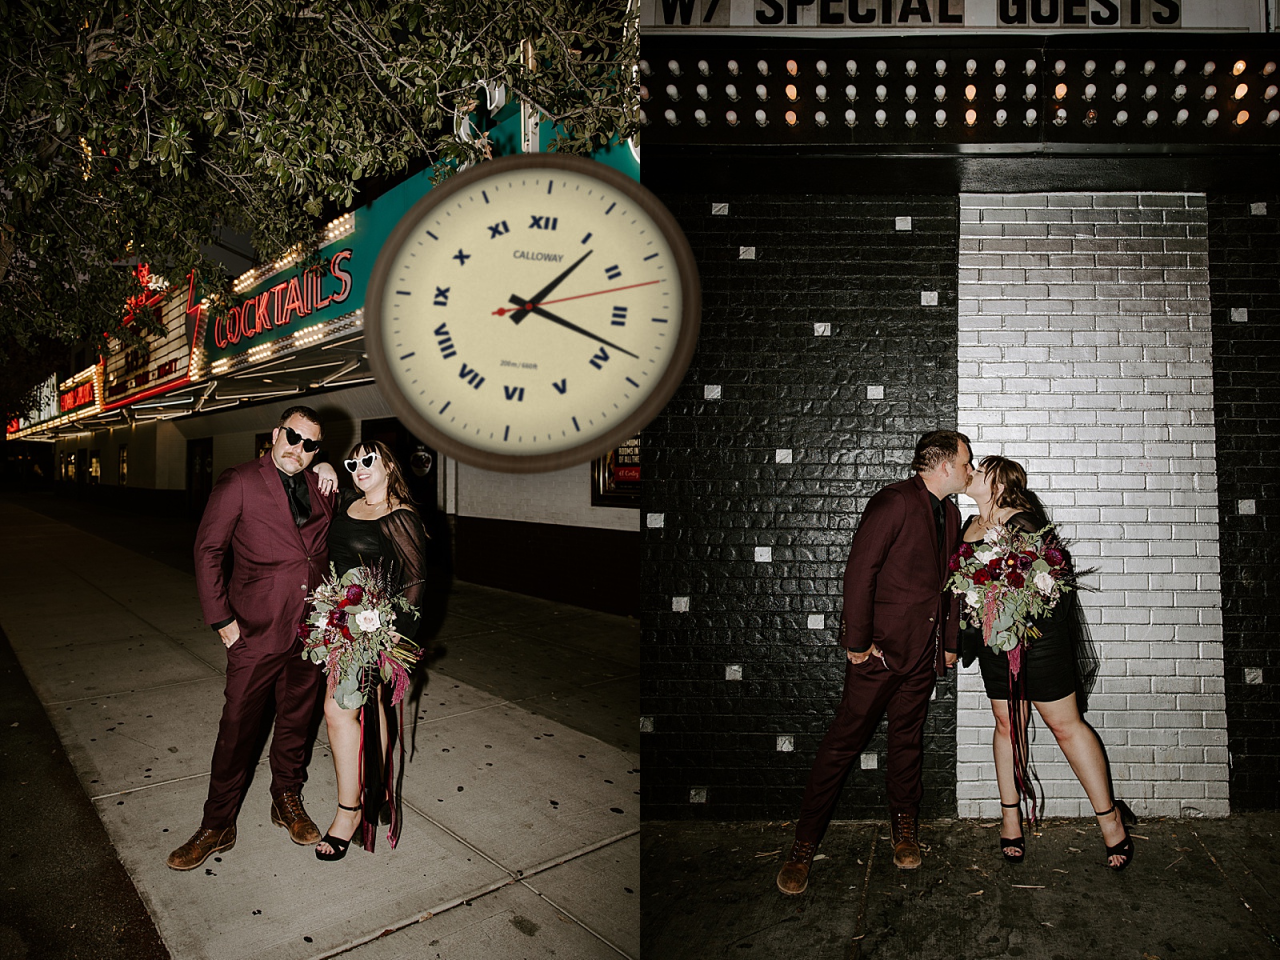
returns 1,18,12
